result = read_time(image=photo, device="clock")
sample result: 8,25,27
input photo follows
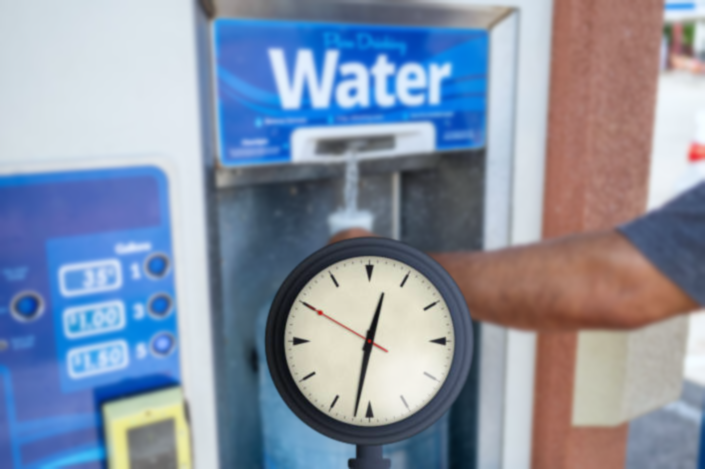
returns 12,31,50
